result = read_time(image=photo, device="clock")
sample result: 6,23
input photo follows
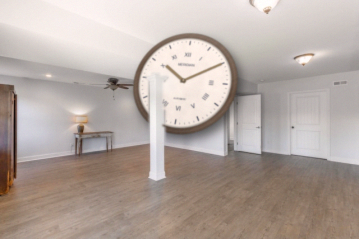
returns 10,10
